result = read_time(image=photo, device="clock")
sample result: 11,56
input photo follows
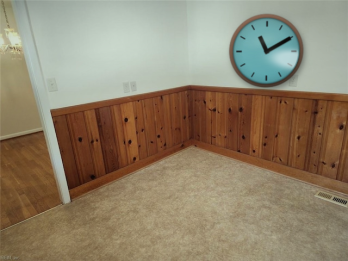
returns 11,10
